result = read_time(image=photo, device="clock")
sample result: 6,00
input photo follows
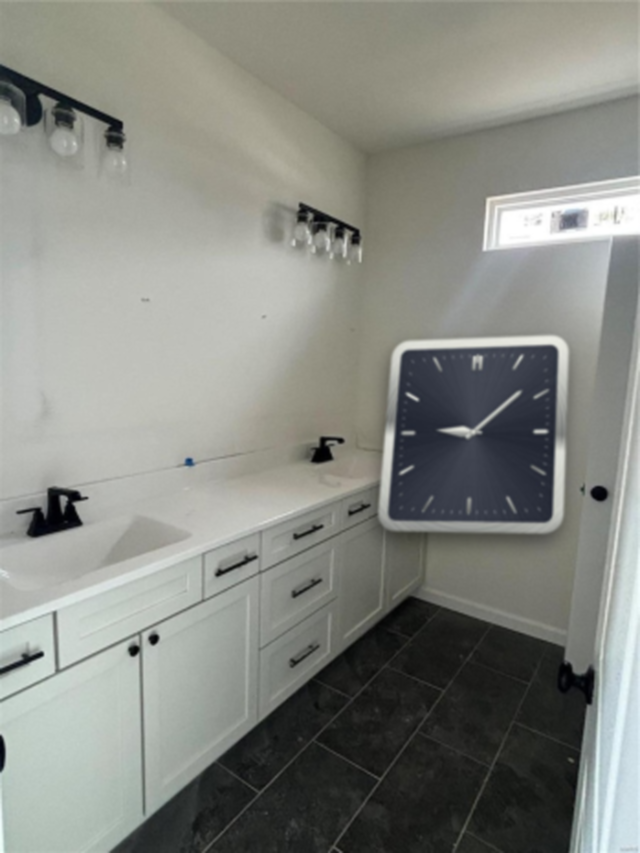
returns 9,08
